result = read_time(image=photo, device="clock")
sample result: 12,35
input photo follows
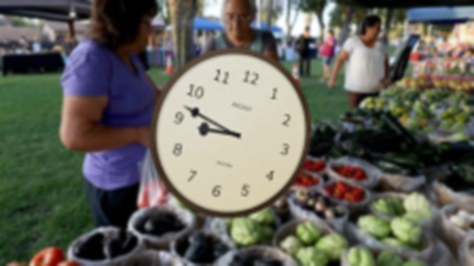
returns 8,47
